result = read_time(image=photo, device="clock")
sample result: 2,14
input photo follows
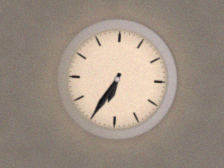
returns 6,35
